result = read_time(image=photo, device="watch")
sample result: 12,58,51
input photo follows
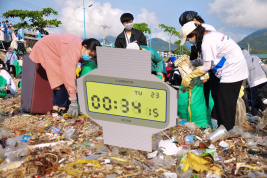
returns 0,34,15
